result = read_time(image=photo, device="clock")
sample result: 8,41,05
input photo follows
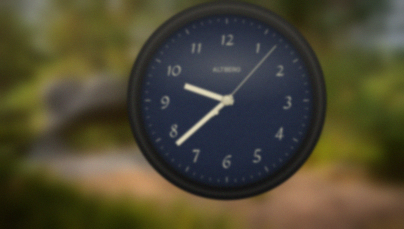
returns 9,38,07
